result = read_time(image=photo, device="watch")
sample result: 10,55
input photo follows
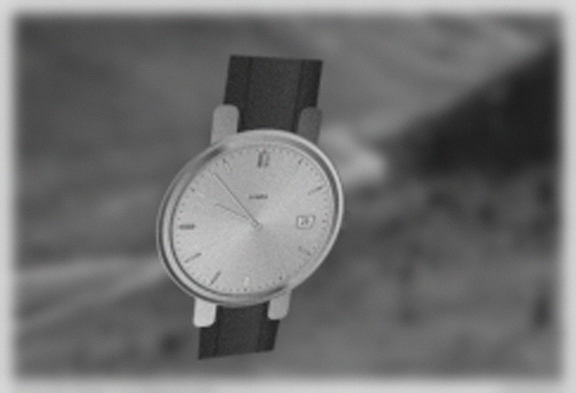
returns 9,53
